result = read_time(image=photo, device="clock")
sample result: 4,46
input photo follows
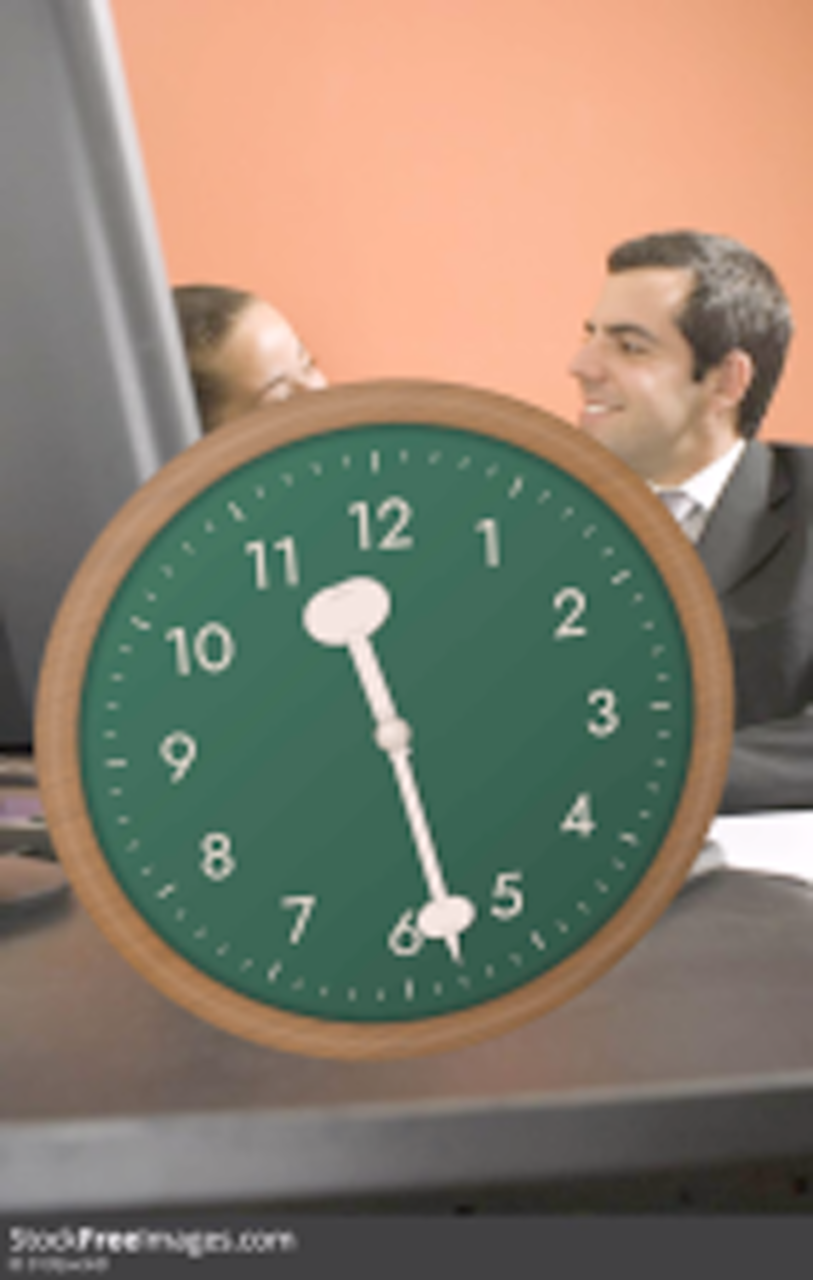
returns 11,28
